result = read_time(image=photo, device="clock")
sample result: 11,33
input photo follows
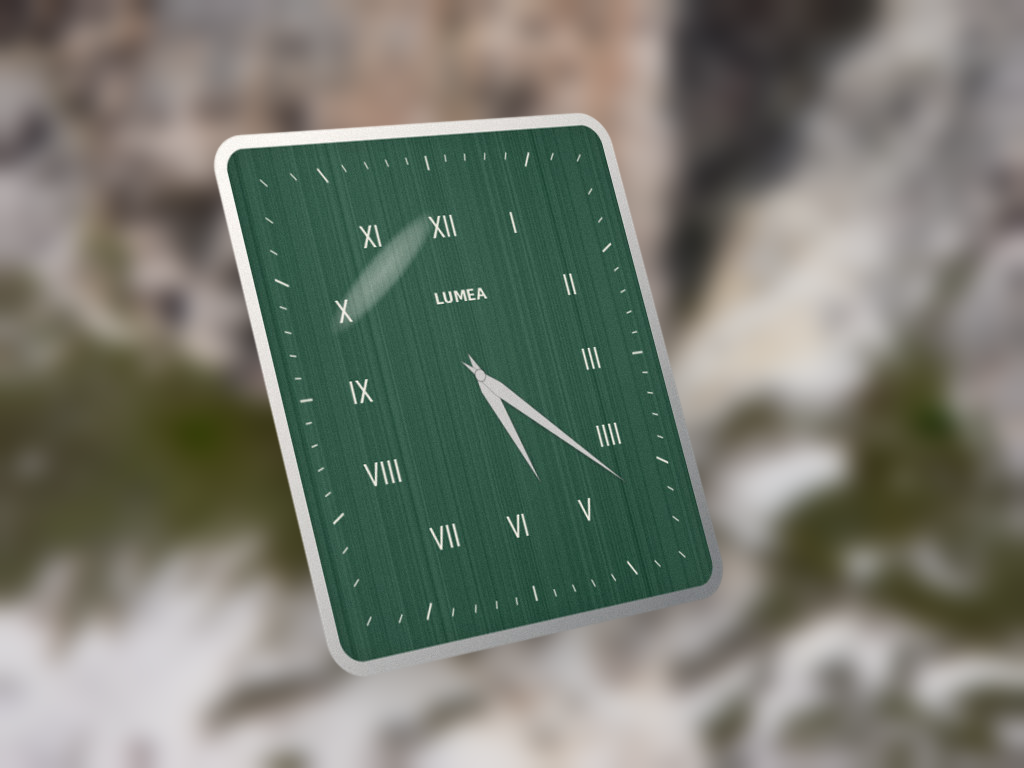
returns 5,22
